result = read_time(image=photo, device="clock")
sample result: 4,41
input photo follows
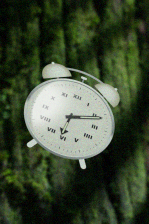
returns 6,11
